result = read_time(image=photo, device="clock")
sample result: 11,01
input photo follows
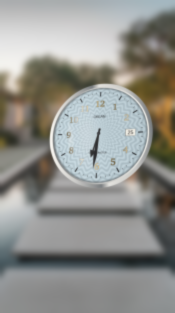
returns 6,31
